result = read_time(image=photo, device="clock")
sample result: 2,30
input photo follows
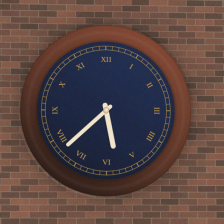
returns 5,38
